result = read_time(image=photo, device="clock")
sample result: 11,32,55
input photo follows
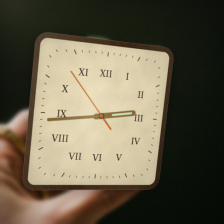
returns 2,43,53
